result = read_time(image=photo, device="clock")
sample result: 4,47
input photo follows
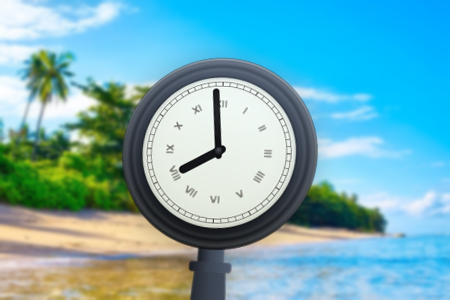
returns 7,59
